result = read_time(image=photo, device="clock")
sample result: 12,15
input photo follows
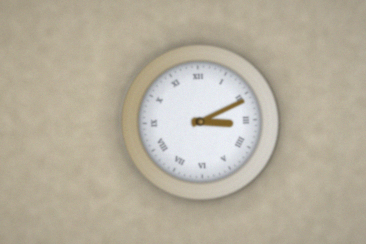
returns 3,11
